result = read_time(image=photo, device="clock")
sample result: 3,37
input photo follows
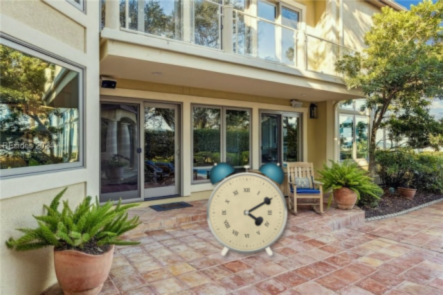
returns 4,10
